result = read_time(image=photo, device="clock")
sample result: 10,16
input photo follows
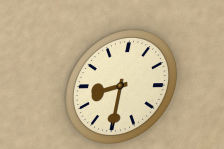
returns 8,30
